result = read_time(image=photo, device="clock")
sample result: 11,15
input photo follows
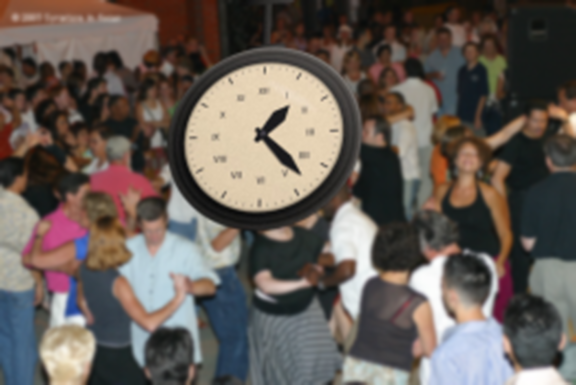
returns 1,23
